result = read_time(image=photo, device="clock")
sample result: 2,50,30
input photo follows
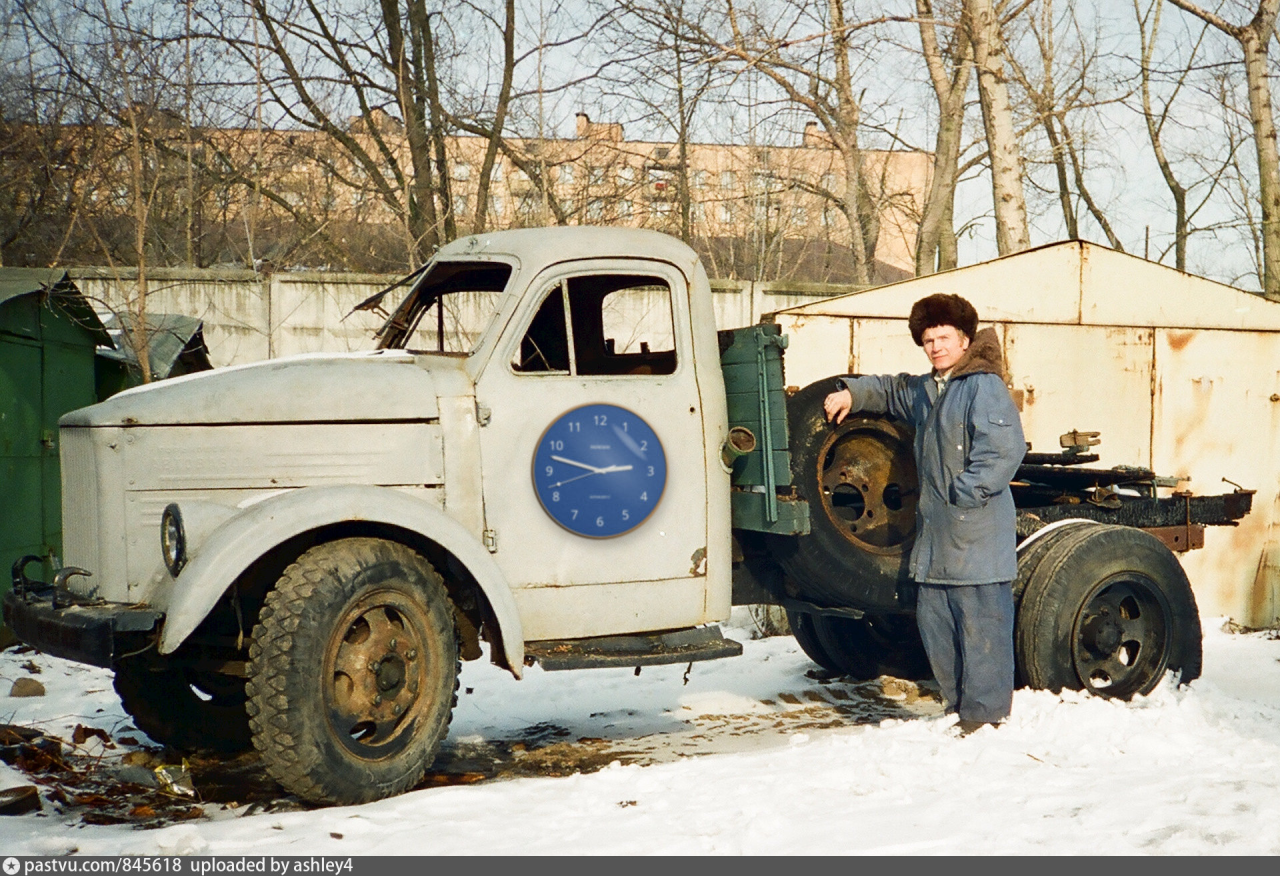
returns 2,47,42
